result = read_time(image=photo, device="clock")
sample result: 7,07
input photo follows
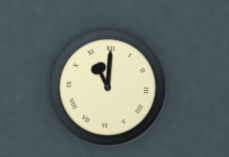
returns 11,00
